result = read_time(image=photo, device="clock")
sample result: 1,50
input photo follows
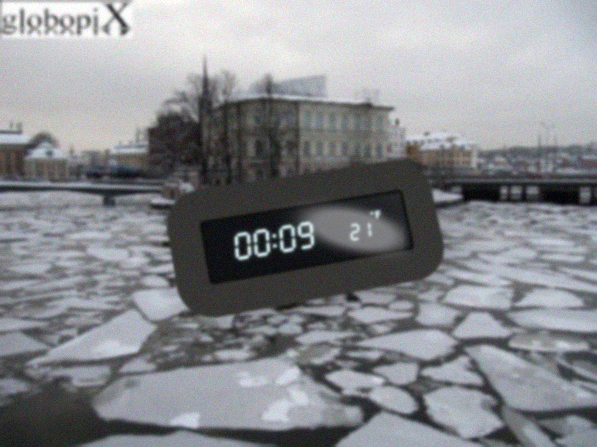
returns 0,09
